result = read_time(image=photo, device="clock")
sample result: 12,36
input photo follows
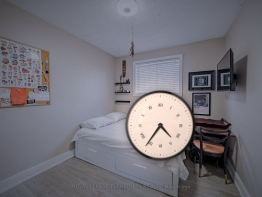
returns 4,36
